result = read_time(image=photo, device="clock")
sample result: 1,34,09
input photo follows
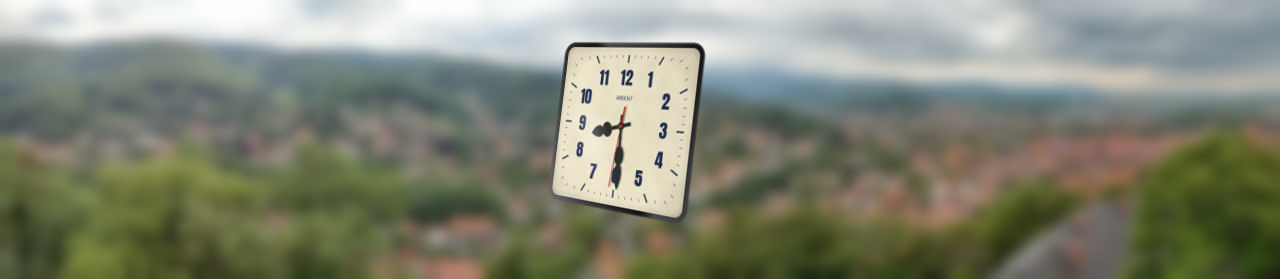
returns 8,29,31
